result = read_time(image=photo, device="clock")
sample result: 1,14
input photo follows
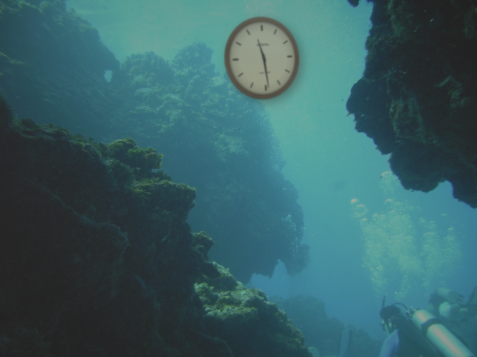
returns 11,29
